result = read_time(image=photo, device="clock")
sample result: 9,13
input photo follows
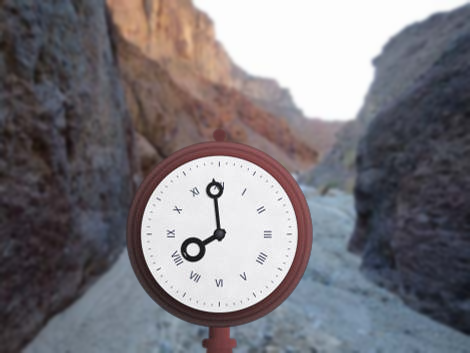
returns 7,59
